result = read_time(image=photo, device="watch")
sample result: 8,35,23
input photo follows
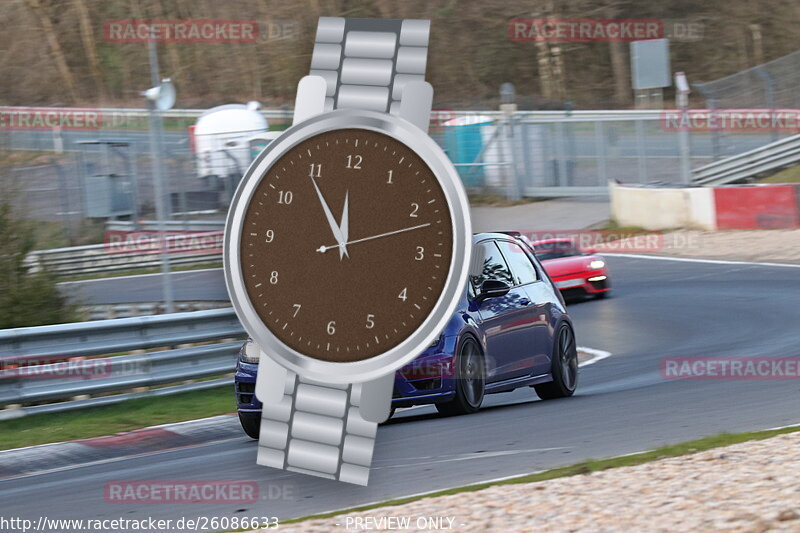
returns 11,54,12
